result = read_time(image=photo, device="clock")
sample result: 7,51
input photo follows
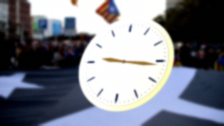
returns 9,16
